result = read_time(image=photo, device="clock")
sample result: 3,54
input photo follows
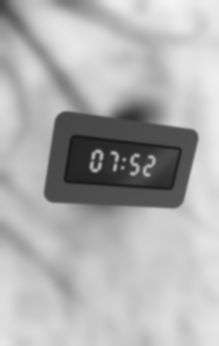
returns 7,52
